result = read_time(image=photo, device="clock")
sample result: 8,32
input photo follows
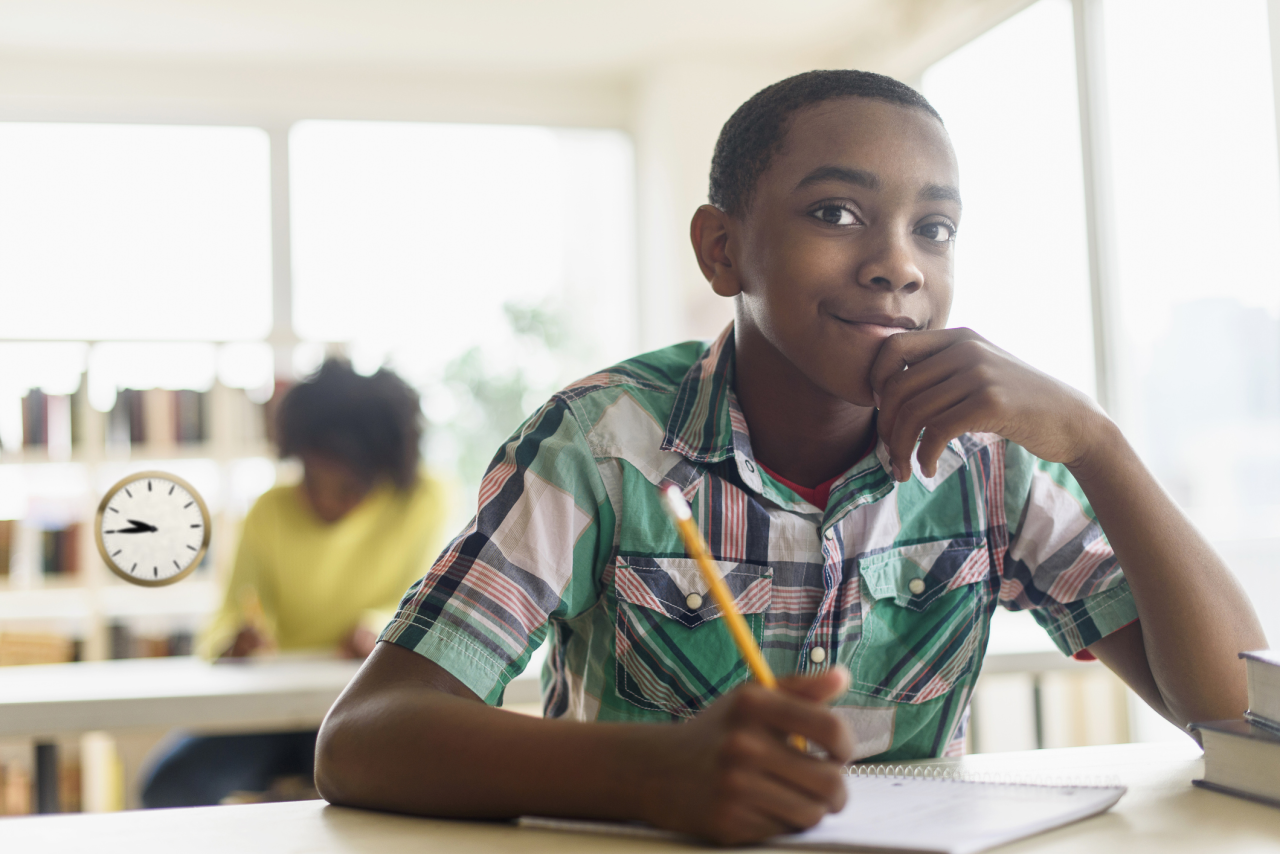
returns 9,45
